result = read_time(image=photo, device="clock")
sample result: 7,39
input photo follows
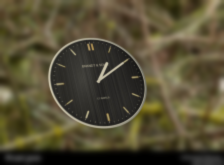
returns 1,10
